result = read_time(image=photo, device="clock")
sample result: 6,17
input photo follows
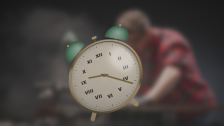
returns 9,21
